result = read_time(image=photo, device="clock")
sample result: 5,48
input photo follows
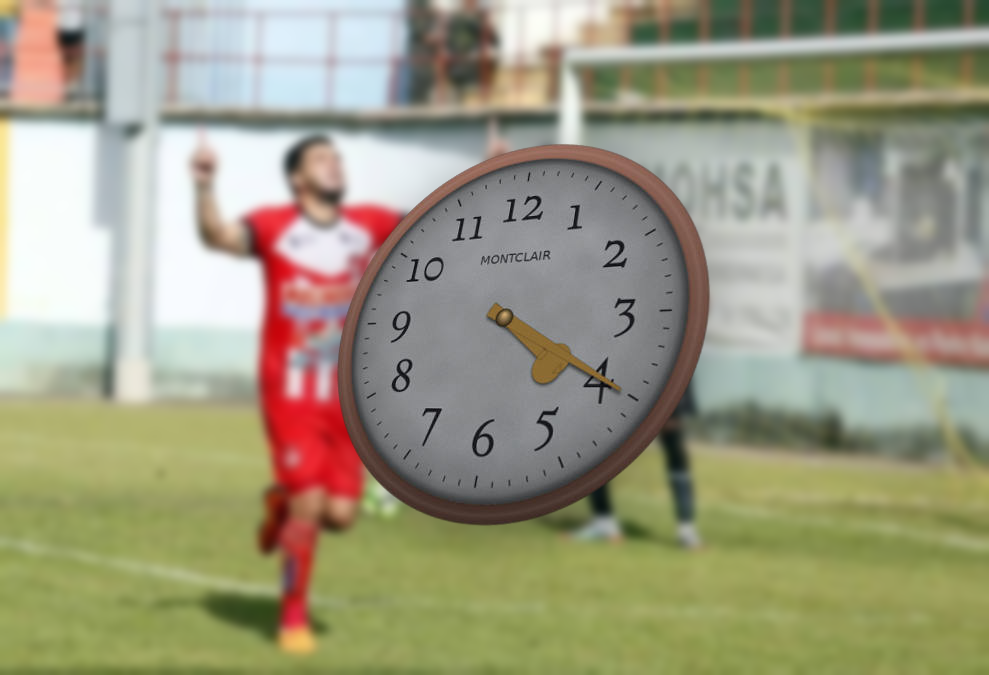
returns 4,20
